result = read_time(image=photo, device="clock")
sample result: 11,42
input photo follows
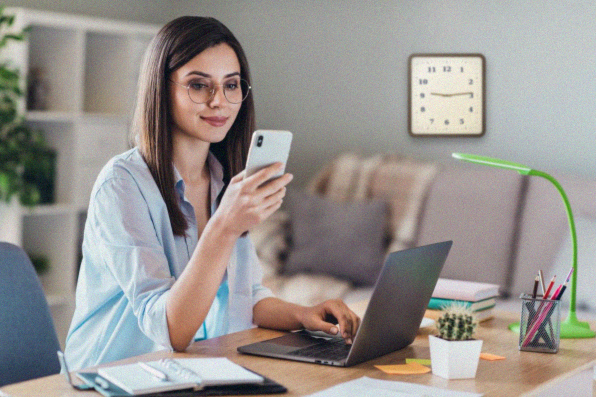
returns 9,14
